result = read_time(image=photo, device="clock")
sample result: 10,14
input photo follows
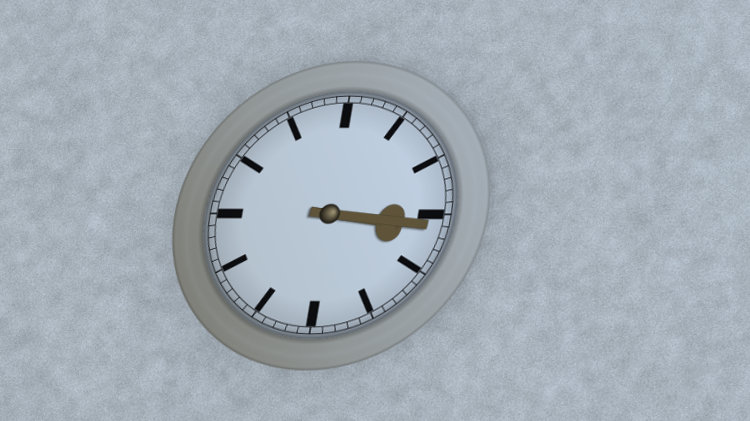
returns 3,16
